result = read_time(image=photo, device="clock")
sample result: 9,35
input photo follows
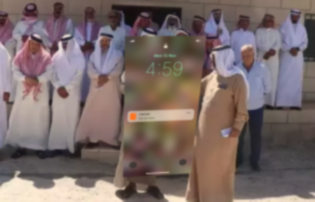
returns 4,59
